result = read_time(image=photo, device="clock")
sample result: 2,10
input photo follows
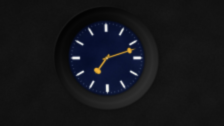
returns 7,12
